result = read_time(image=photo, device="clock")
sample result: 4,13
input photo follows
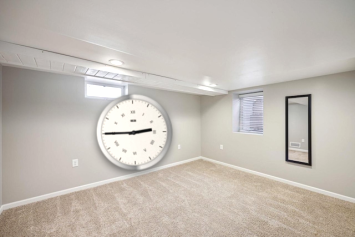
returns 2,45
